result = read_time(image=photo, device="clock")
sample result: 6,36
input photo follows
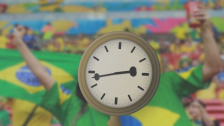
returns 2,43
